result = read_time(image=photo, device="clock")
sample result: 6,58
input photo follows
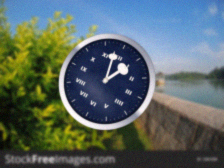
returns 12,58
